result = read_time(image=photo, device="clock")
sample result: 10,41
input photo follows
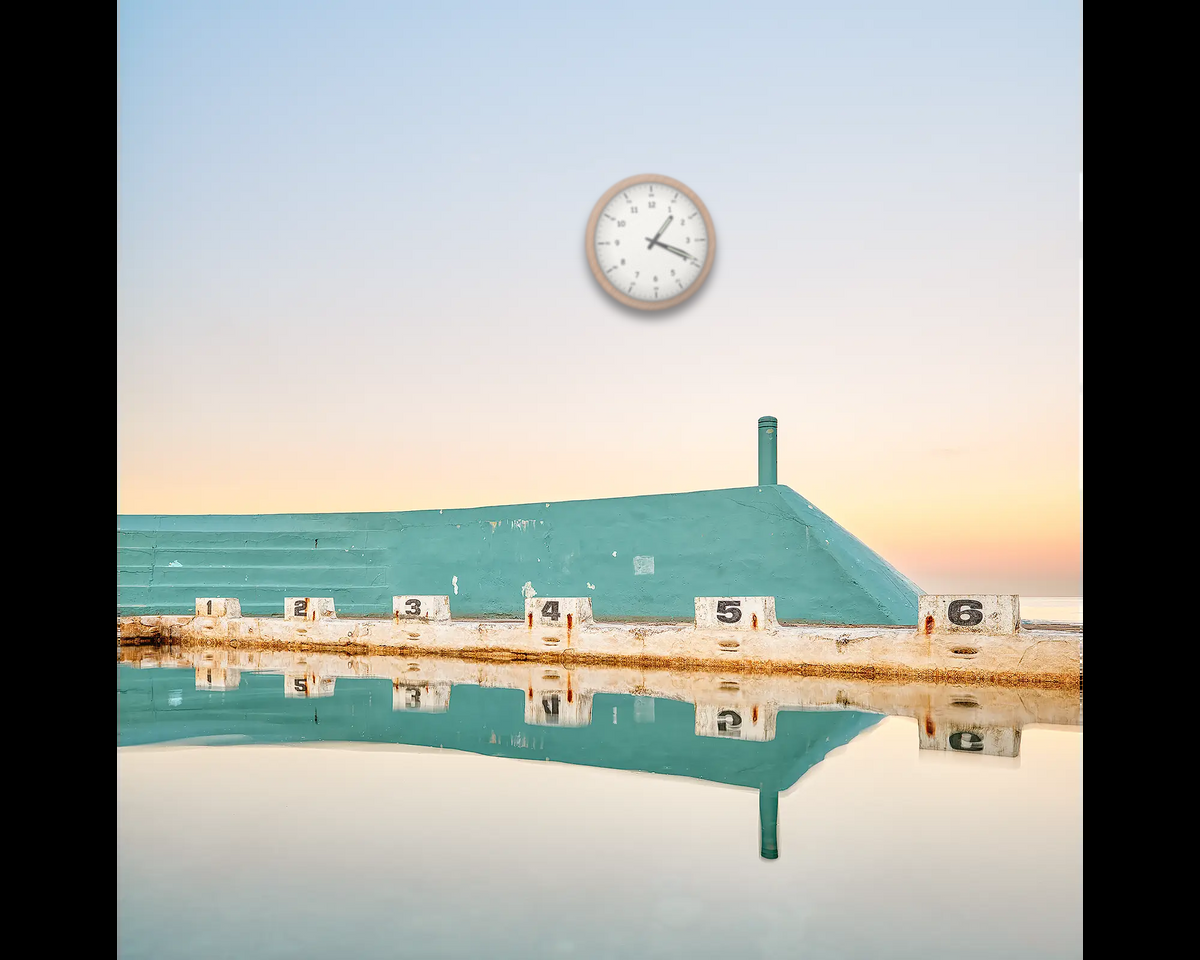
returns 1,19
